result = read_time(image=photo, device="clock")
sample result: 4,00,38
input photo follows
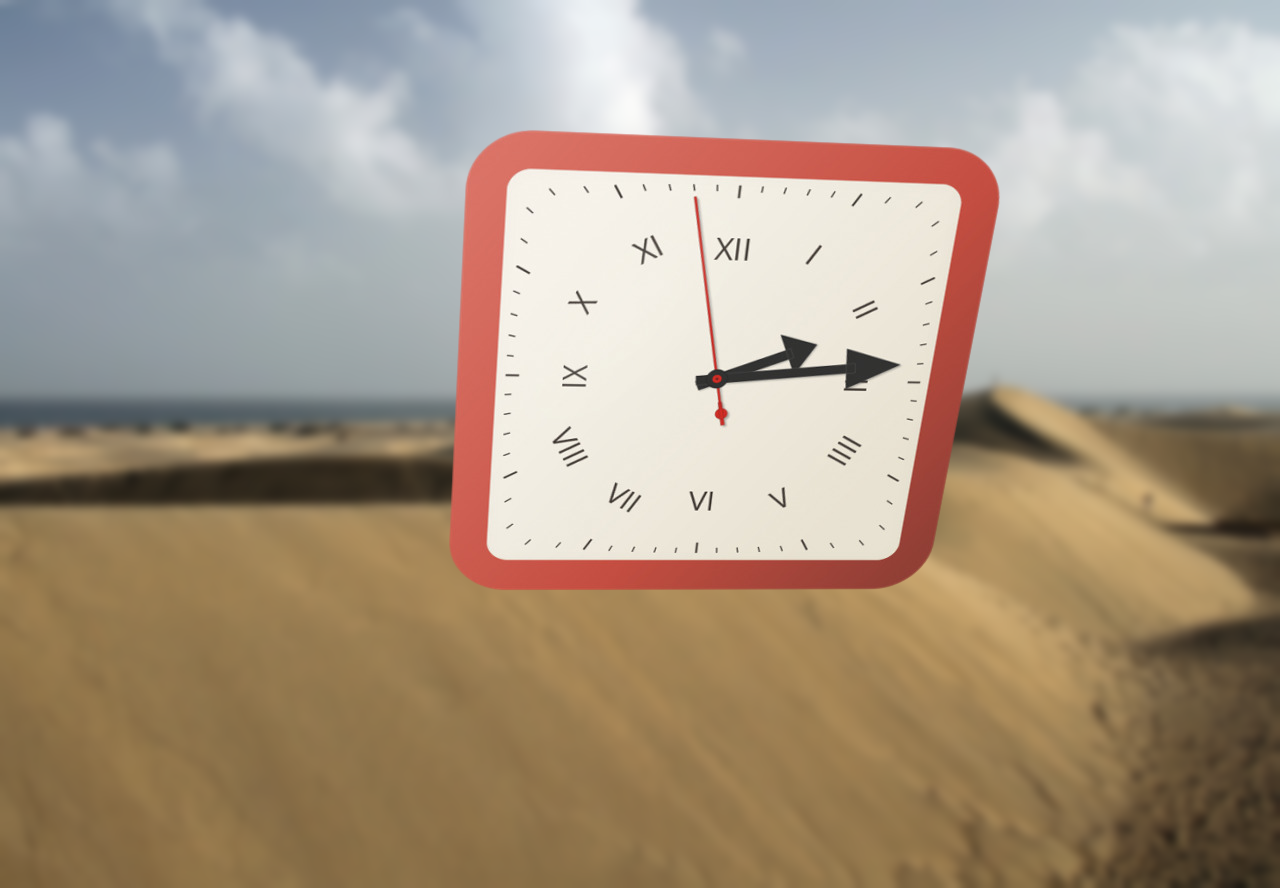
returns 2,13,58
